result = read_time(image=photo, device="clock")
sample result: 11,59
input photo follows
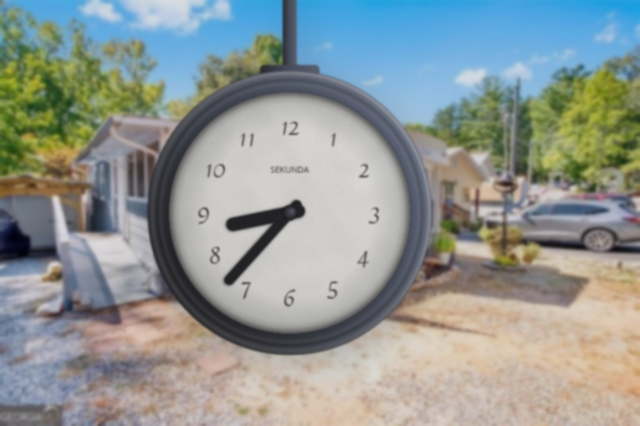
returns 8,37
